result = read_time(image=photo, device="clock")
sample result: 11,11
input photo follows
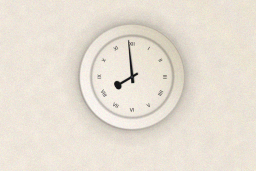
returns 7,59
